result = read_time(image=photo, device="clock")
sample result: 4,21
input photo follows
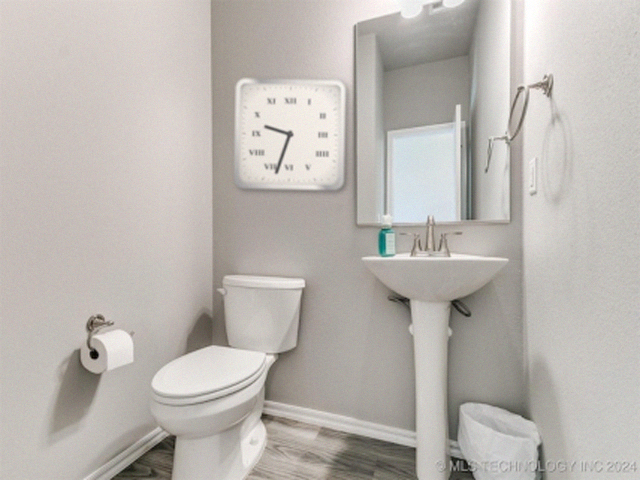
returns 9,33
